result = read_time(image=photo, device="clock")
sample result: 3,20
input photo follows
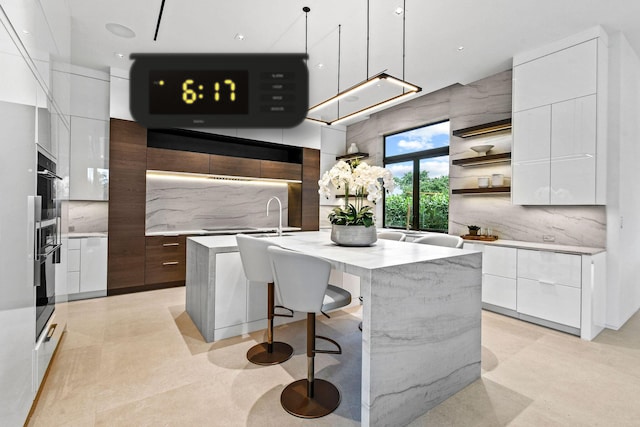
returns 6,17
